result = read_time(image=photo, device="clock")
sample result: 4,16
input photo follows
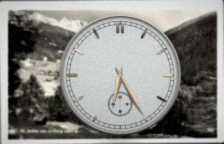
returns 6,25
